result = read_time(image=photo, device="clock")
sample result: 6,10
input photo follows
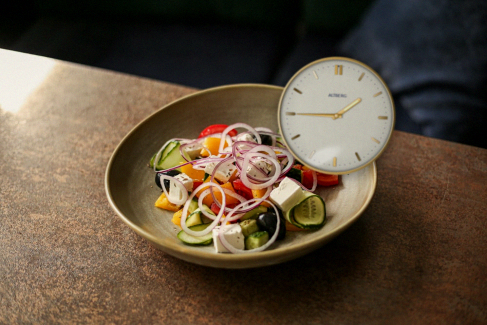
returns 1,45
